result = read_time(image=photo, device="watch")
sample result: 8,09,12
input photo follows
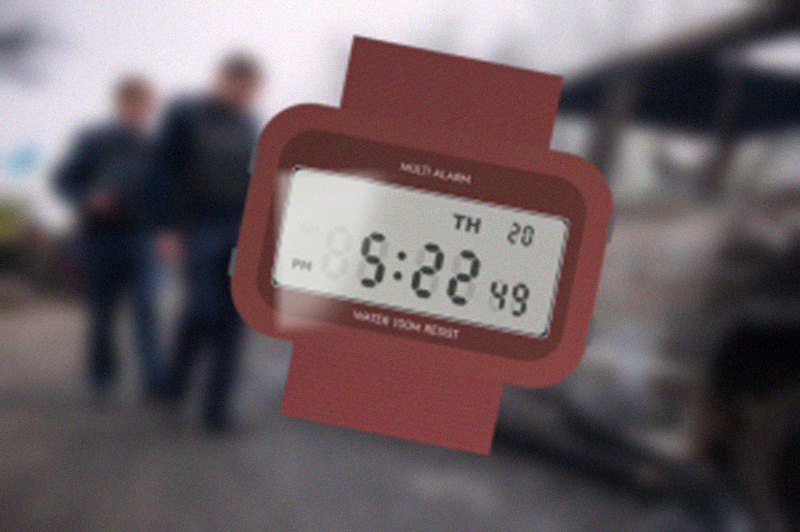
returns 5,22,49
